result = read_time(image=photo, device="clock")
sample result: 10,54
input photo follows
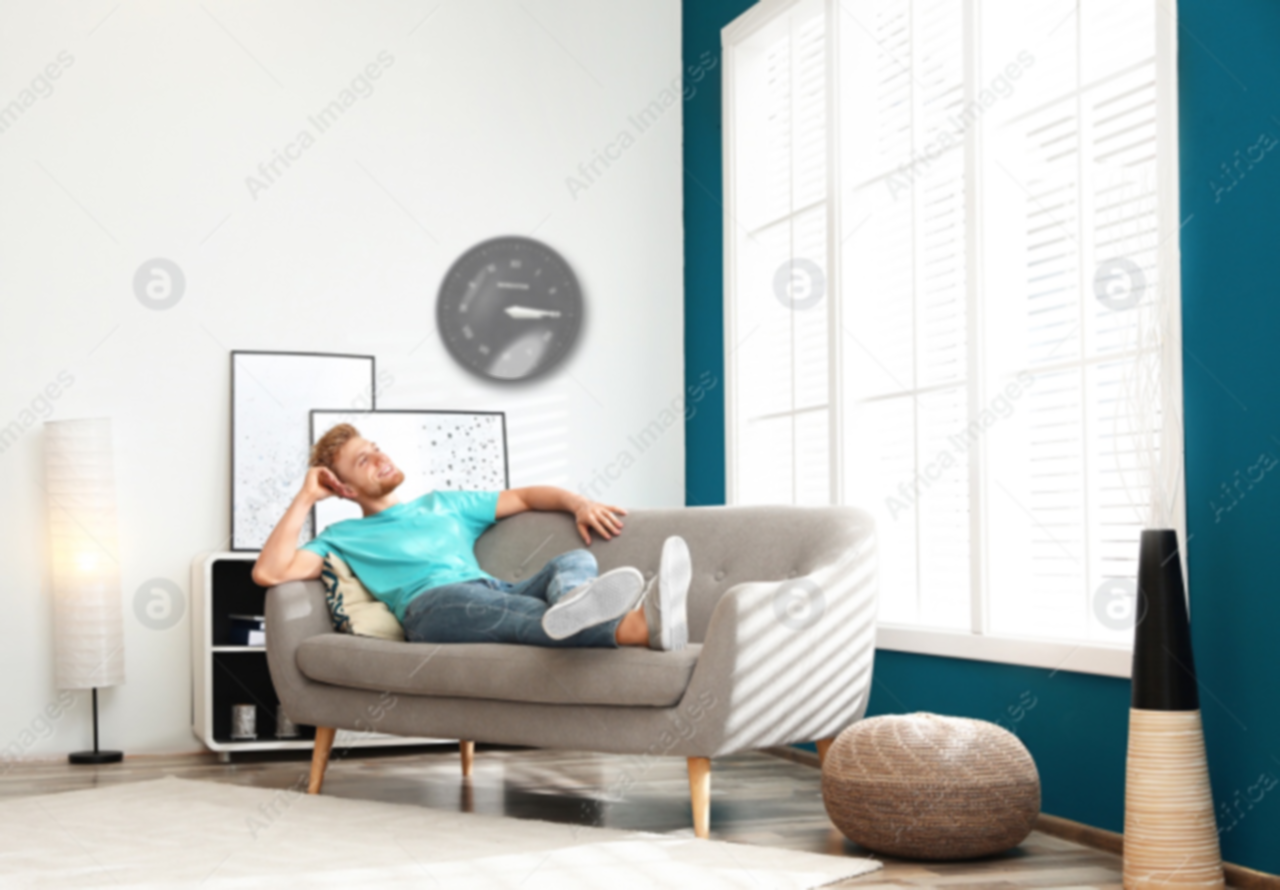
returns 3,15
